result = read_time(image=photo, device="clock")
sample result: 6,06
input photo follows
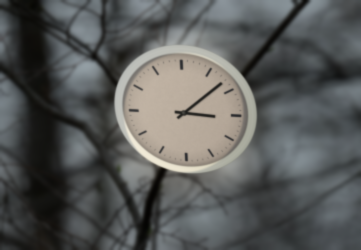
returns 3,08
